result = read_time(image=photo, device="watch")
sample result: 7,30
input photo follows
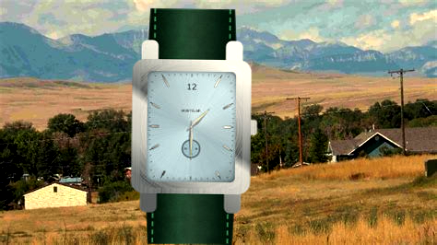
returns 1,30
